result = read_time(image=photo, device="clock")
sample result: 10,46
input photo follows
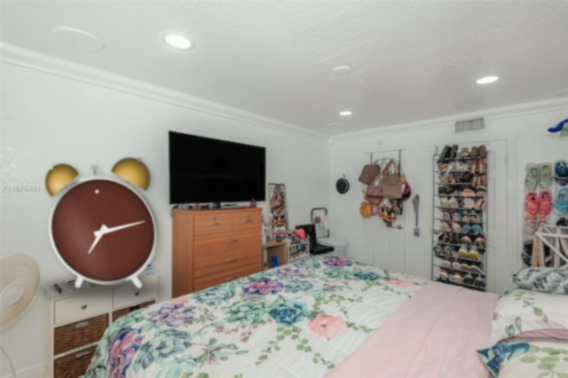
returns 7,13
